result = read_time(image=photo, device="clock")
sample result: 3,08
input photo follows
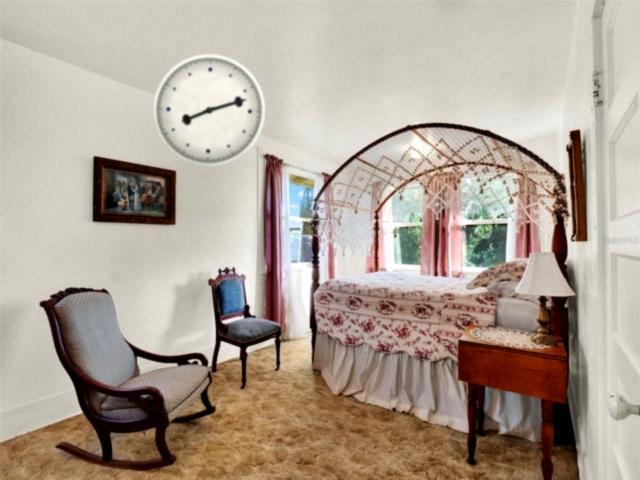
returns 8,12
